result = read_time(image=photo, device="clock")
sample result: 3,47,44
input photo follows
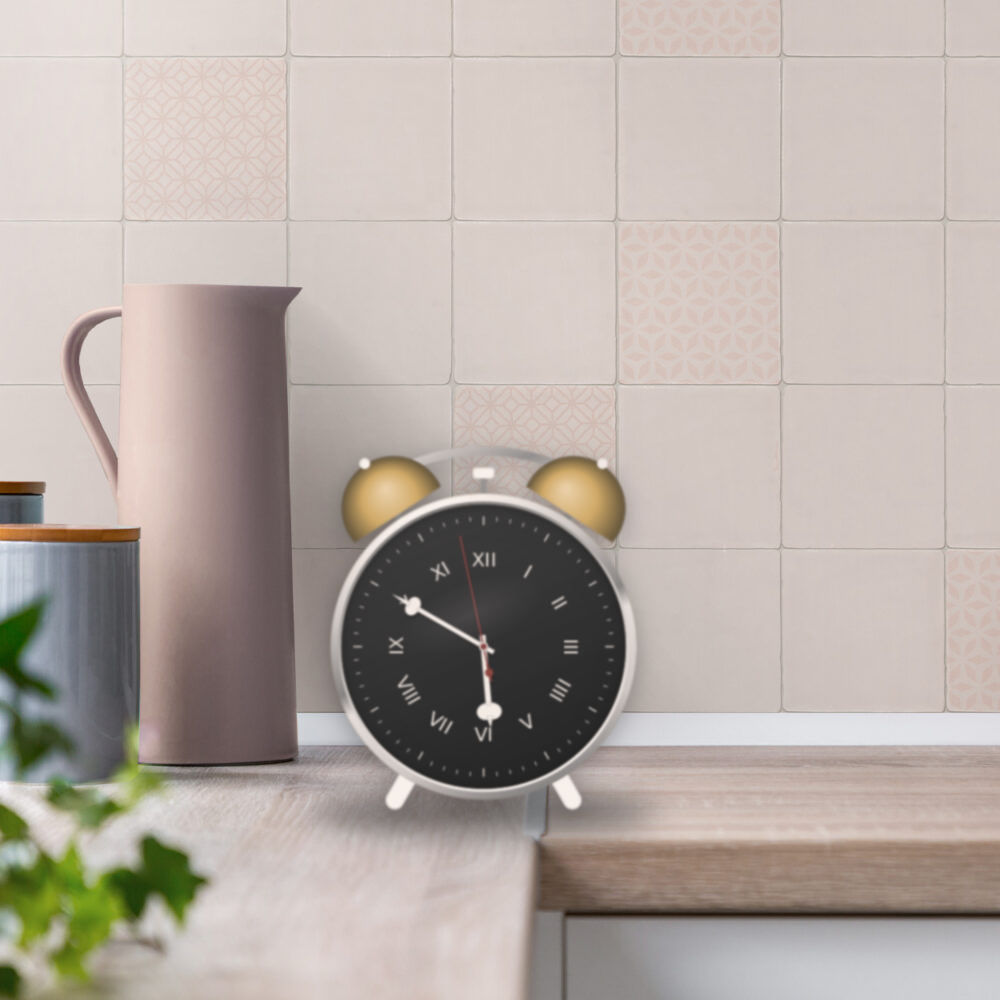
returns 5,49,58
